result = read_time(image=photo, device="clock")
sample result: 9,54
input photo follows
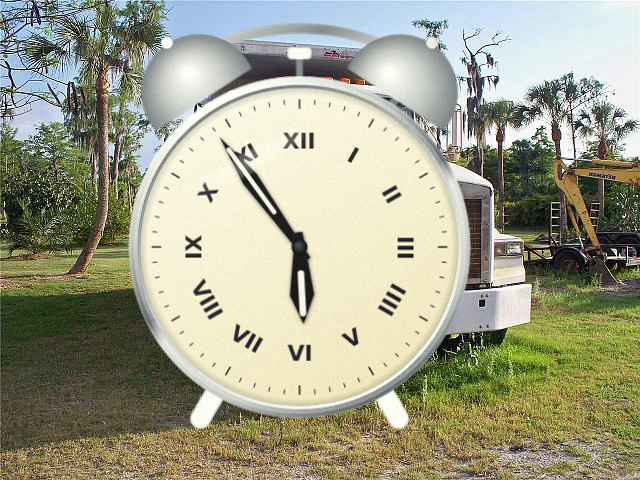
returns 5,54
